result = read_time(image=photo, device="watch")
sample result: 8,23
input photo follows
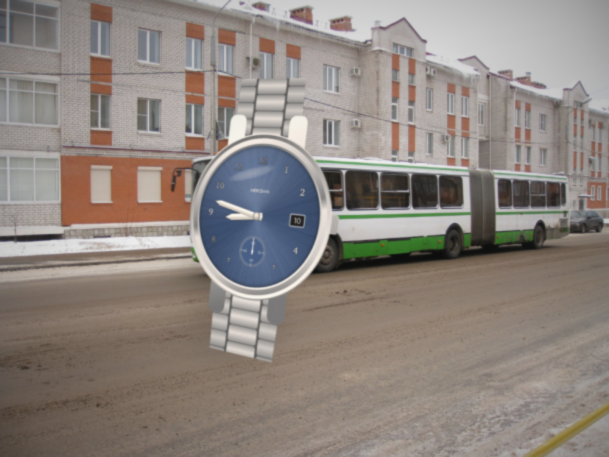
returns 8,47
